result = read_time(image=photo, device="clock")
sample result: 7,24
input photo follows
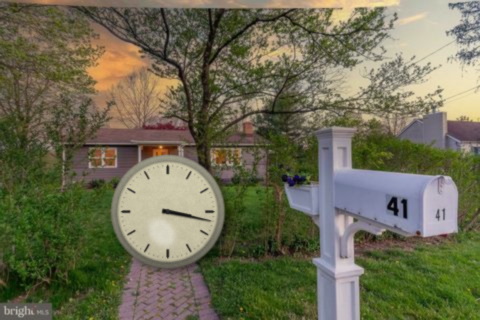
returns 3,17
